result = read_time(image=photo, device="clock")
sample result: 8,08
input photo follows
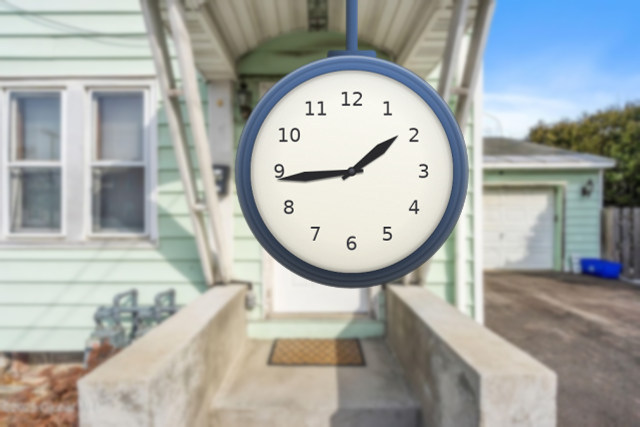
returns 1,44
